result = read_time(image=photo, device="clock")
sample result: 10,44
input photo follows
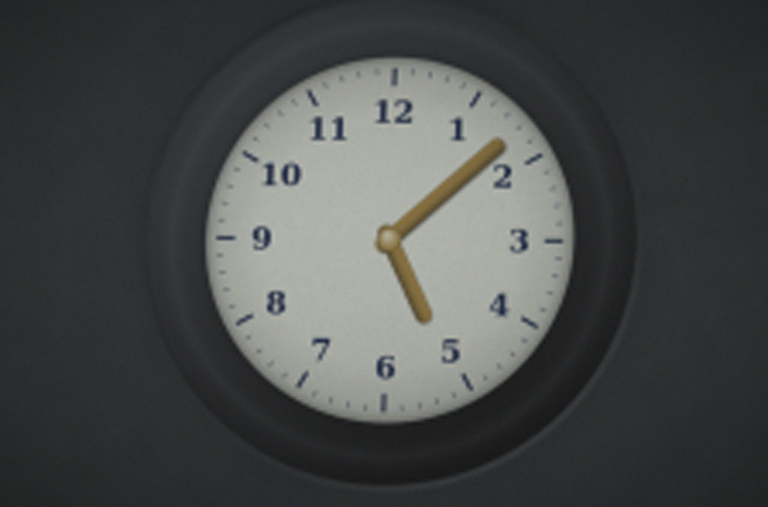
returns 5,08
